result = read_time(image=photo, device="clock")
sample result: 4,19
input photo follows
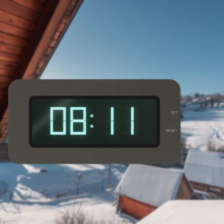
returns 8,11
